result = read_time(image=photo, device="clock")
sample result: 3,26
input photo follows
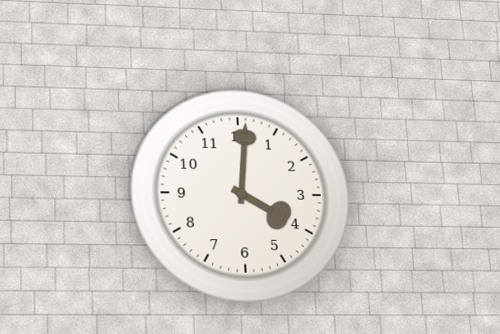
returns 4,01
